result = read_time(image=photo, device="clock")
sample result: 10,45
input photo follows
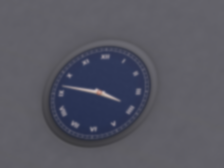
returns 3,47
